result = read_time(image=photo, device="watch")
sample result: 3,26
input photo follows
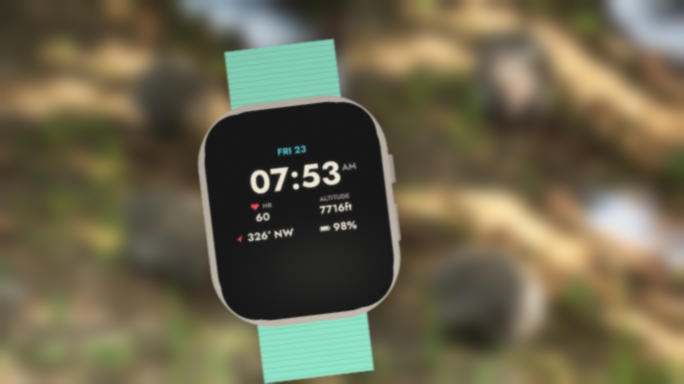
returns 7,53
